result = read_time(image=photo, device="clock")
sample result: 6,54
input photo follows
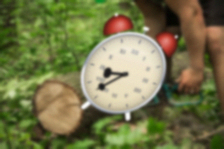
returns 8,37
